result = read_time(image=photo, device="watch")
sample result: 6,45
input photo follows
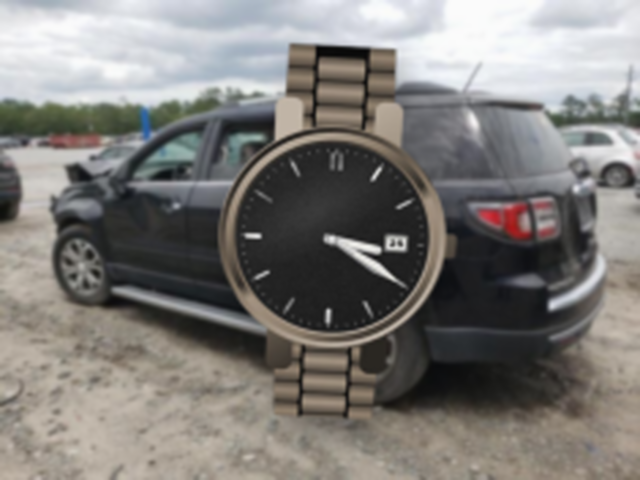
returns 3,20
